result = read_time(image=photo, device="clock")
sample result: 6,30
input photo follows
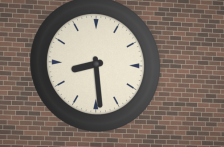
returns 8,29
